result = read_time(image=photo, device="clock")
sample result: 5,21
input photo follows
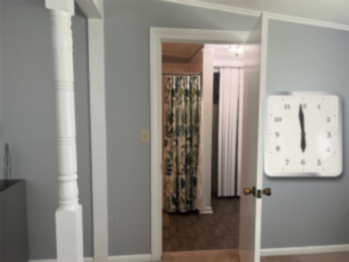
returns 5,59
